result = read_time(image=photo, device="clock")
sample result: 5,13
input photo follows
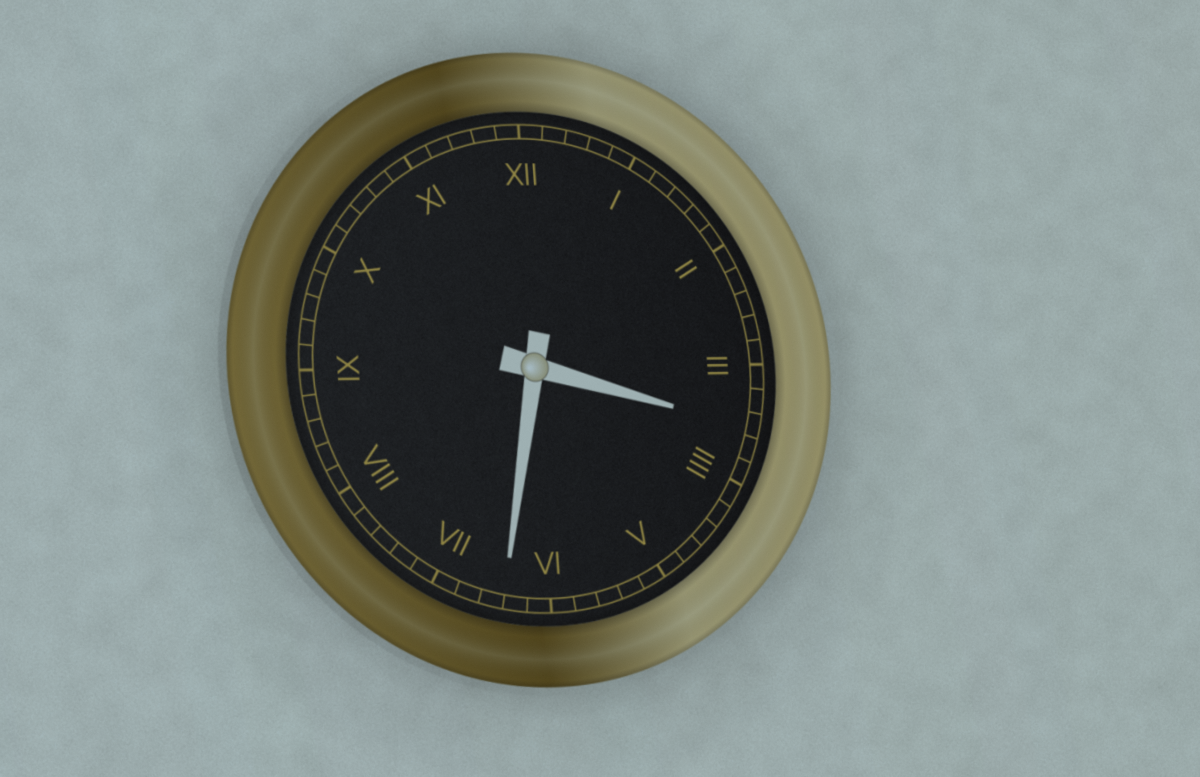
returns 3,32
